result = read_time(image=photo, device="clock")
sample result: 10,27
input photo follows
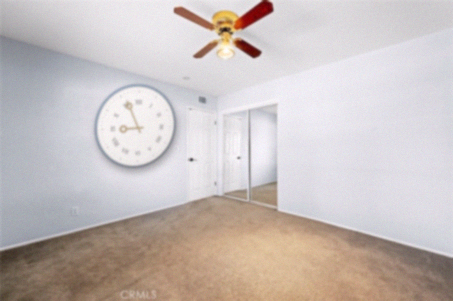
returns 8,56
